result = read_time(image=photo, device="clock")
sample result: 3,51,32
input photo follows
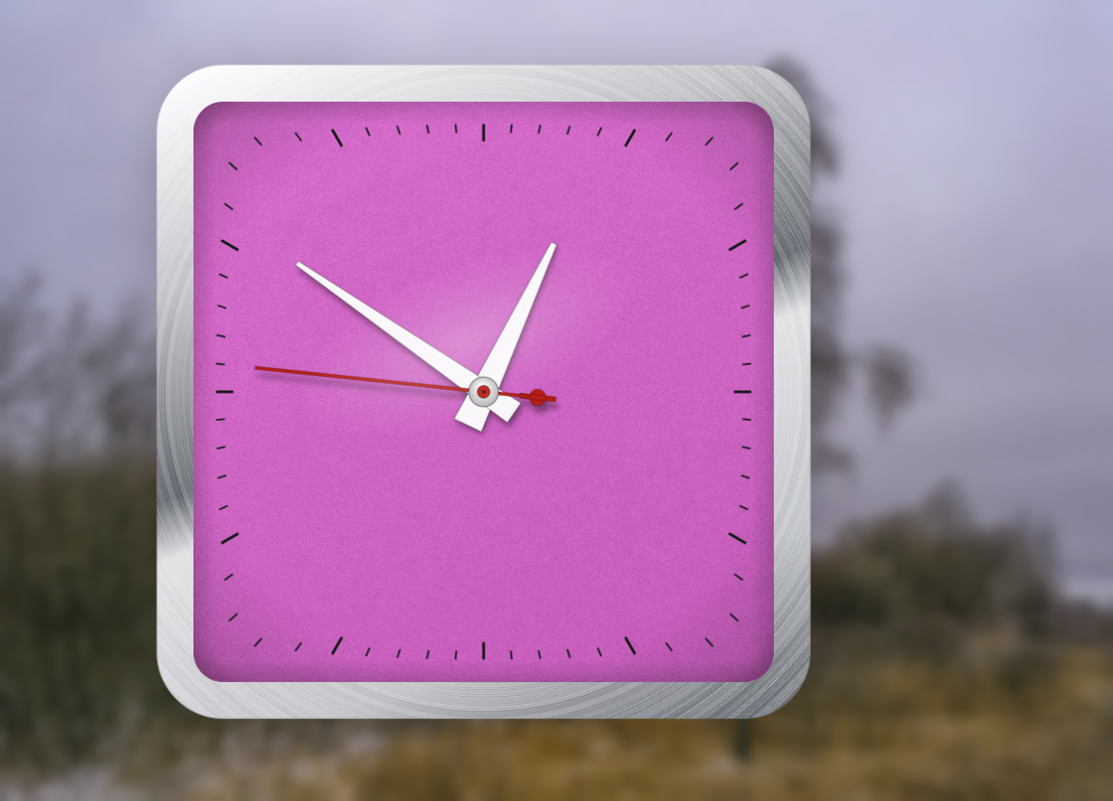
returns 12,50,46
